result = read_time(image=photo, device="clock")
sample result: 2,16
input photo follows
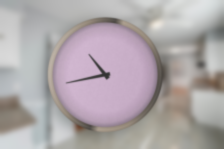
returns 10,43
